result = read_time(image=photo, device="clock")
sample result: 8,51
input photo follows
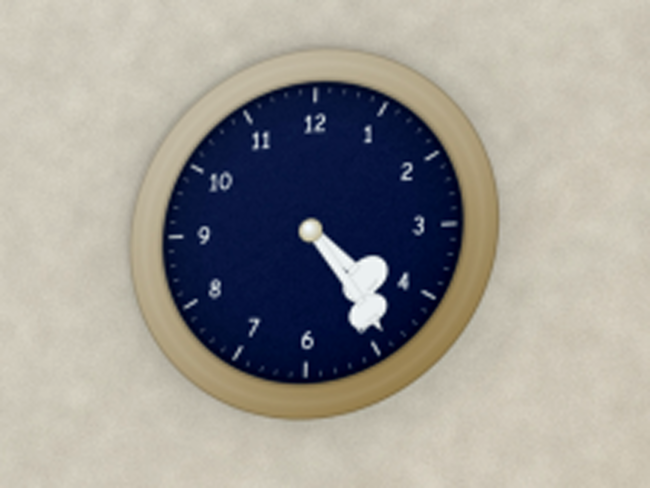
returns 4,24
